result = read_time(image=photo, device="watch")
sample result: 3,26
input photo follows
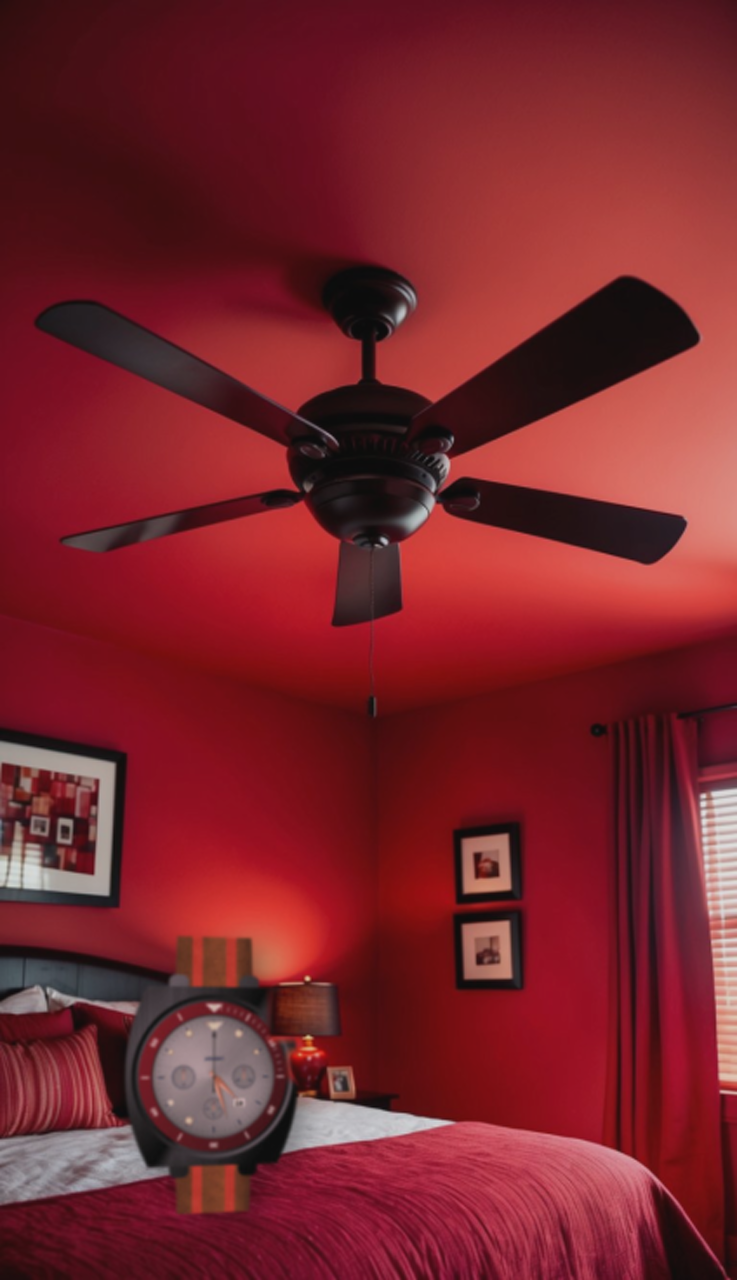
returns 4,27
